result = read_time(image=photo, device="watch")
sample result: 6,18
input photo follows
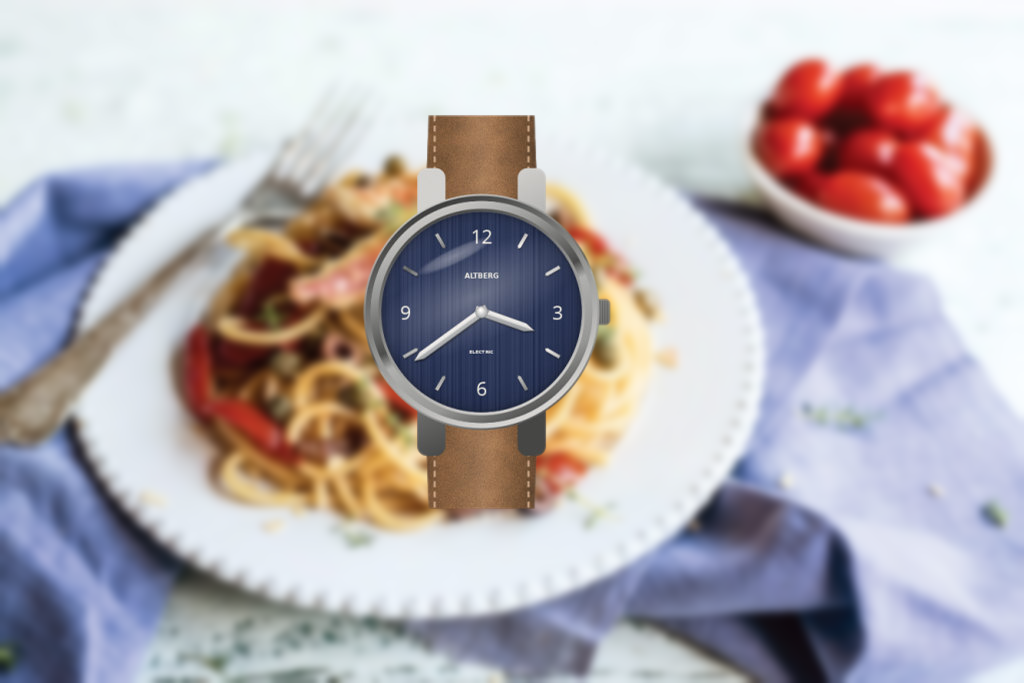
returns 3,39
